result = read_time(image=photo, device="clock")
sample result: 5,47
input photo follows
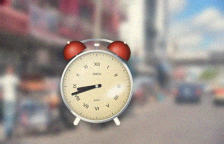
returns 8,42
